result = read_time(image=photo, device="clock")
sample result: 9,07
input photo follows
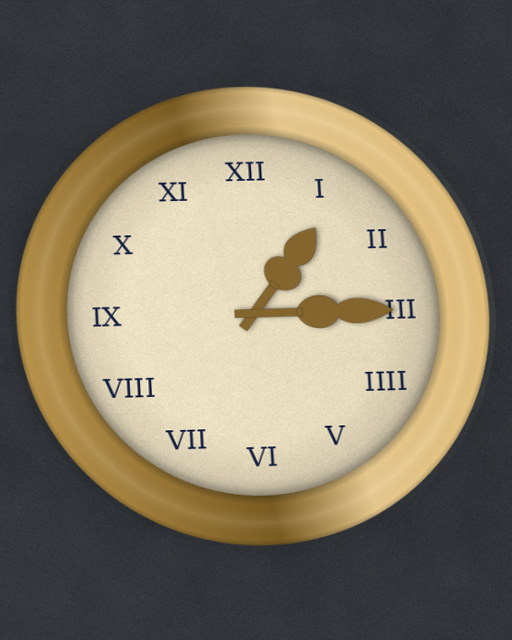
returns 1,15
